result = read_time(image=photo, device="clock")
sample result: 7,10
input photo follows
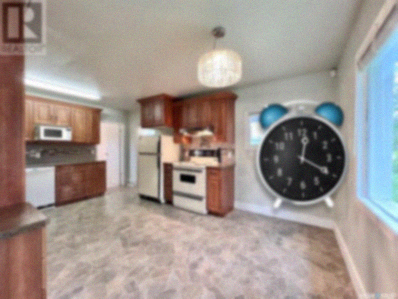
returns 12,20
